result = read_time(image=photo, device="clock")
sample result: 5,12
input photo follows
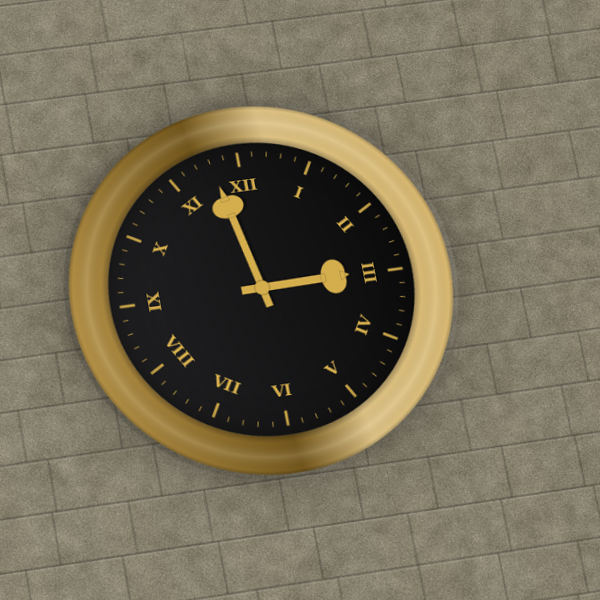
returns 2,58
